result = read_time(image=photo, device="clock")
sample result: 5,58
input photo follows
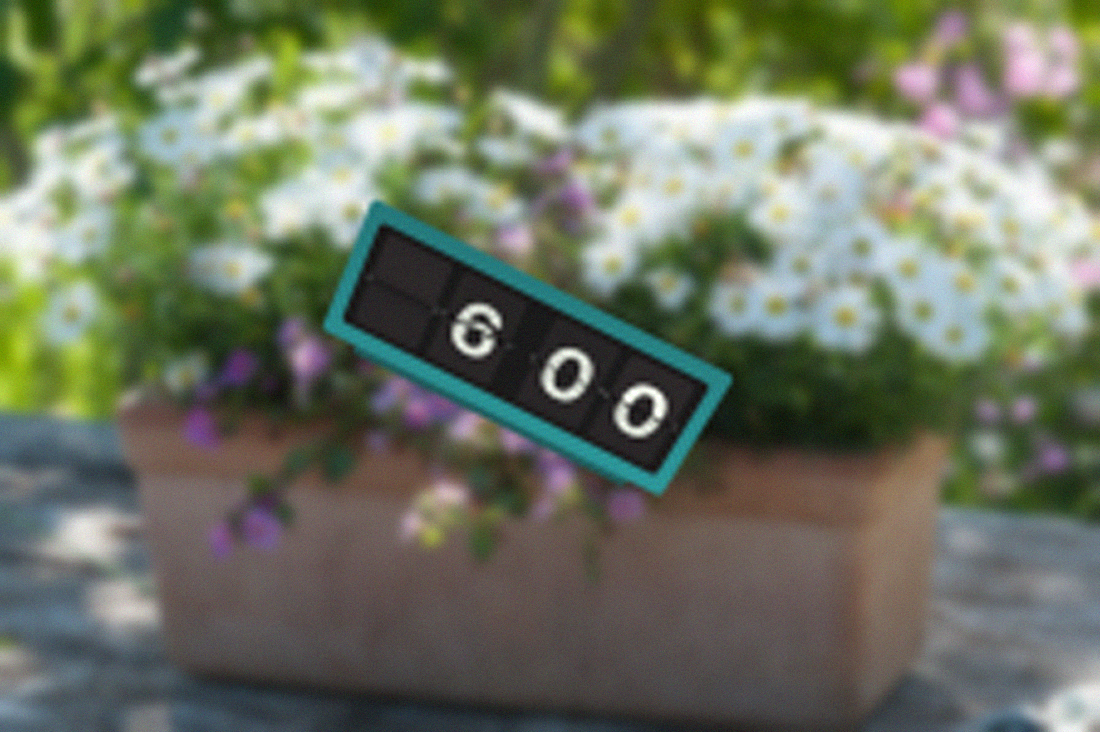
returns 6,00
